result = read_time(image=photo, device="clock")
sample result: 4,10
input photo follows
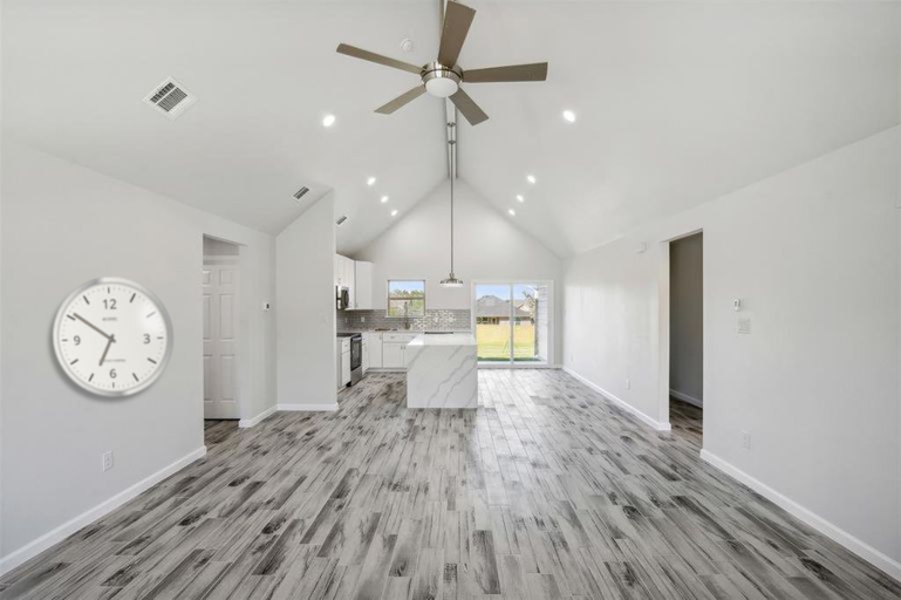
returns 6,51
